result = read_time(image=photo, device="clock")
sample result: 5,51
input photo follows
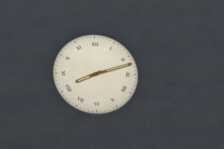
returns 8,12
